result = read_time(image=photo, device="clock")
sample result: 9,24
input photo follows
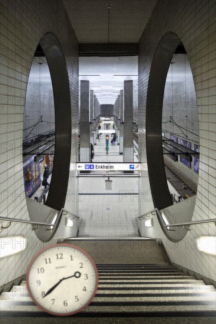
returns 2,39
